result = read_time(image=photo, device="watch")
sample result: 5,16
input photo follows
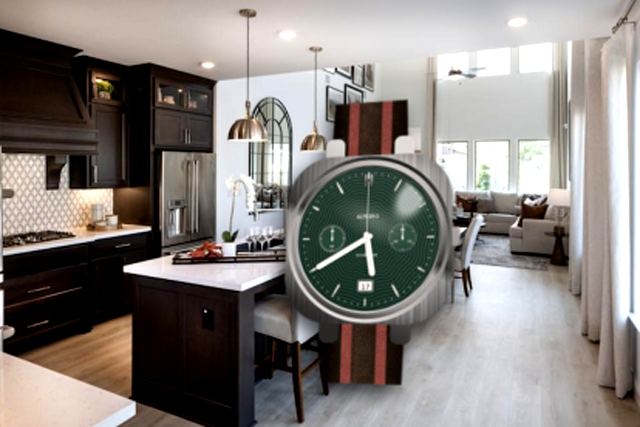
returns 5,40
